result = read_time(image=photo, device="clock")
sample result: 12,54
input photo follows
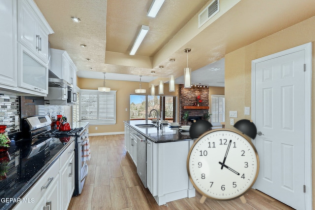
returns 4,03
